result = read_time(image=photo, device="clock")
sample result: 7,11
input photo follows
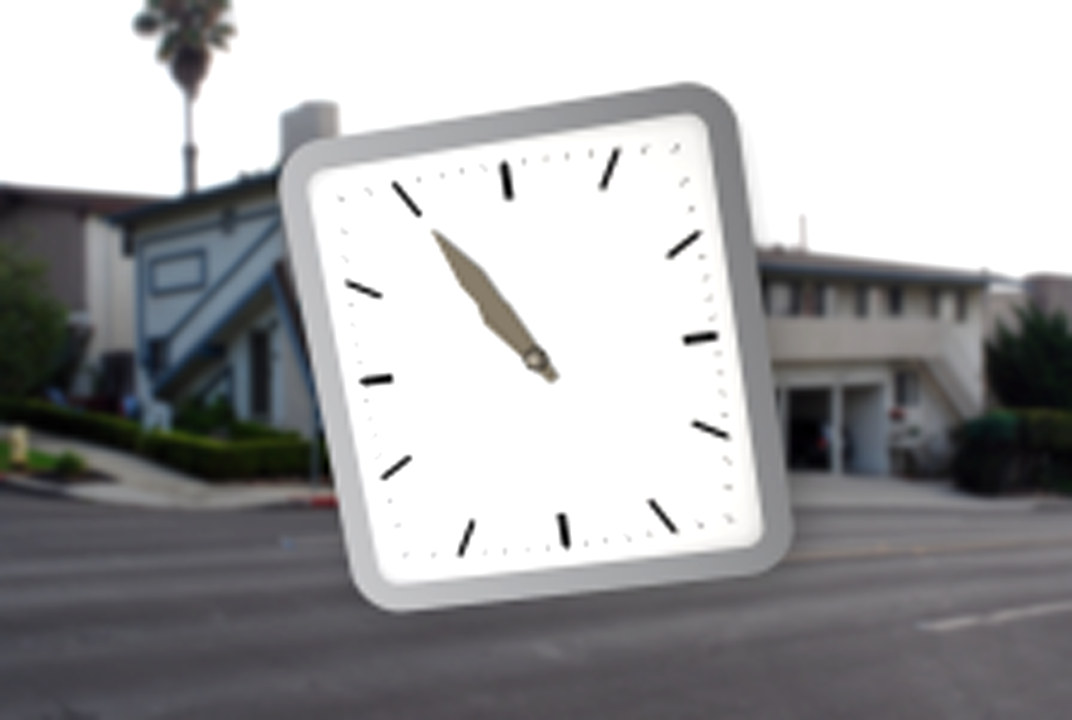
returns 10,55
